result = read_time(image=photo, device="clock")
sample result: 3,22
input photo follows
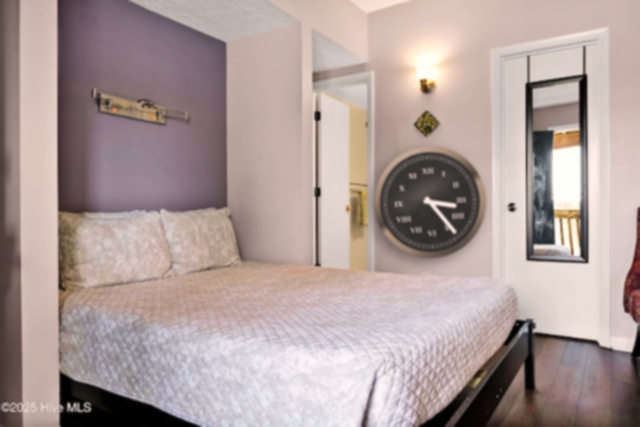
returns 3,24
